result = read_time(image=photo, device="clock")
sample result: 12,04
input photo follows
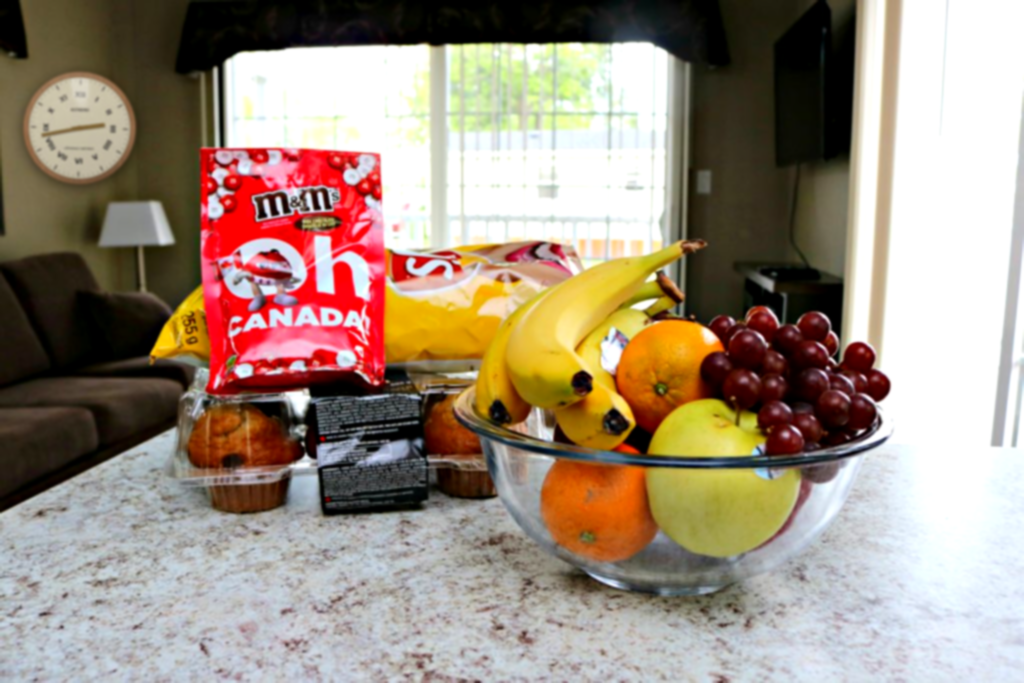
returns 2,43
